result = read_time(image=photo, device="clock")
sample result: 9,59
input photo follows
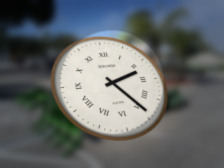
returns 2,24
